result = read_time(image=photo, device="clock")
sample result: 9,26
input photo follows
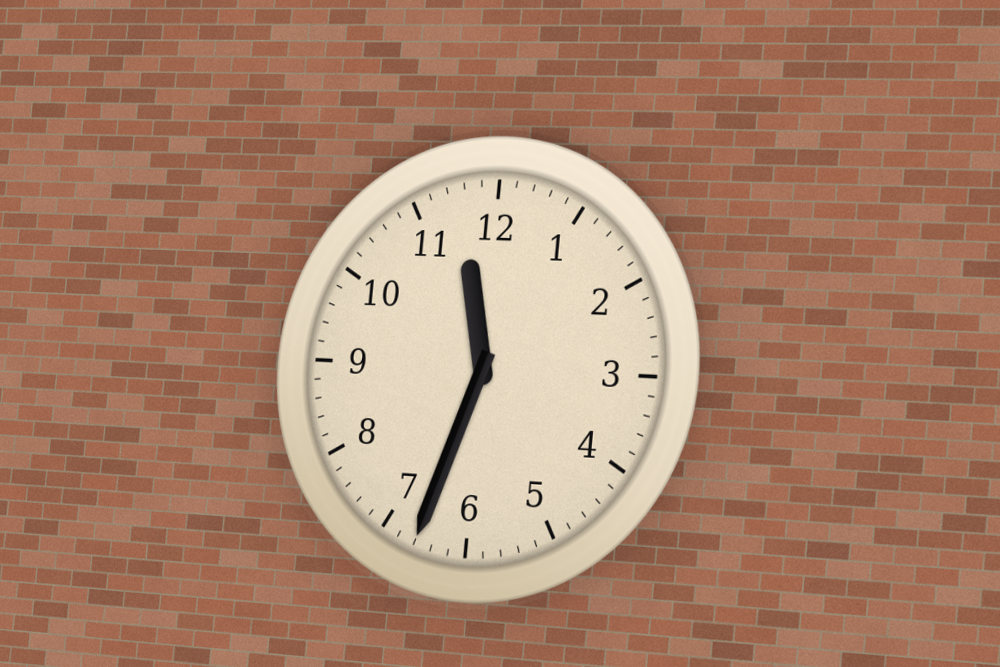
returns 11,33
